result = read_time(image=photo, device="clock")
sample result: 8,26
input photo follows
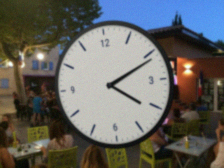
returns 4,11
